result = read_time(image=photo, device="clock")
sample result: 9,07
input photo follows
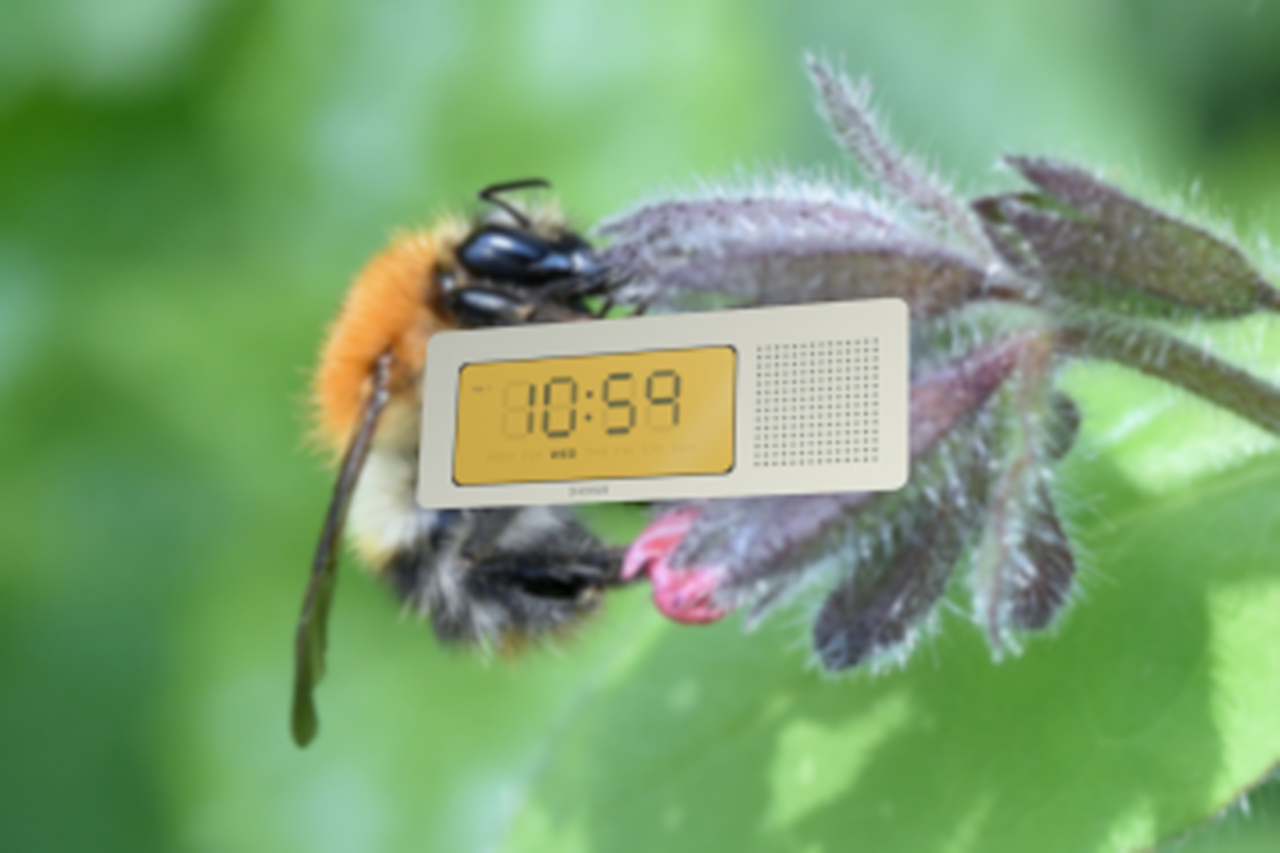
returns 10,59
